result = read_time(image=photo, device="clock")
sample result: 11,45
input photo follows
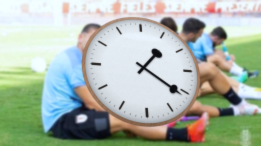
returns 1,21
